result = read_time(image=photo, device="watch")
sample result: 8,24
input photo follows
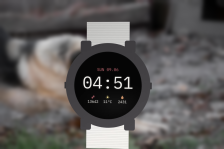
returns 4,51
